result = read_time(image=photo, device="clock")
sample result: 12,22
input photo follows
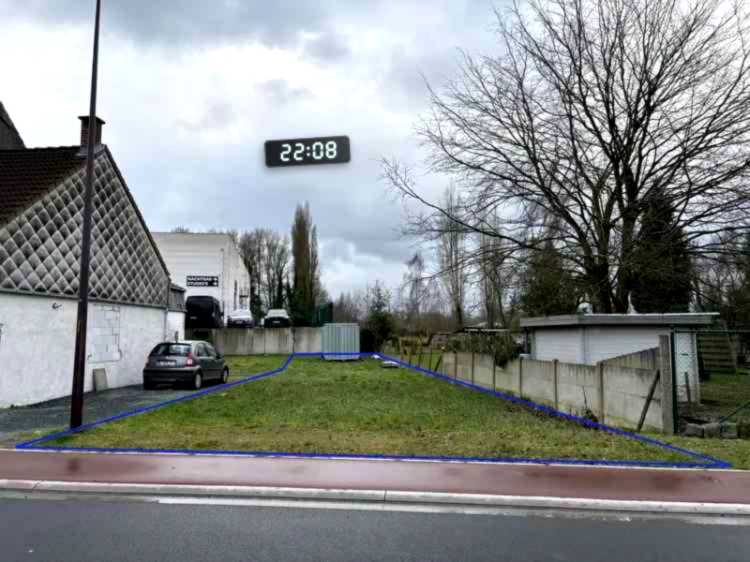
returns 22,08
